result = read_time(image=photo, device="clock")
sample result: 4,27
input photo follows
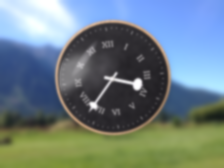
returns 3,37
